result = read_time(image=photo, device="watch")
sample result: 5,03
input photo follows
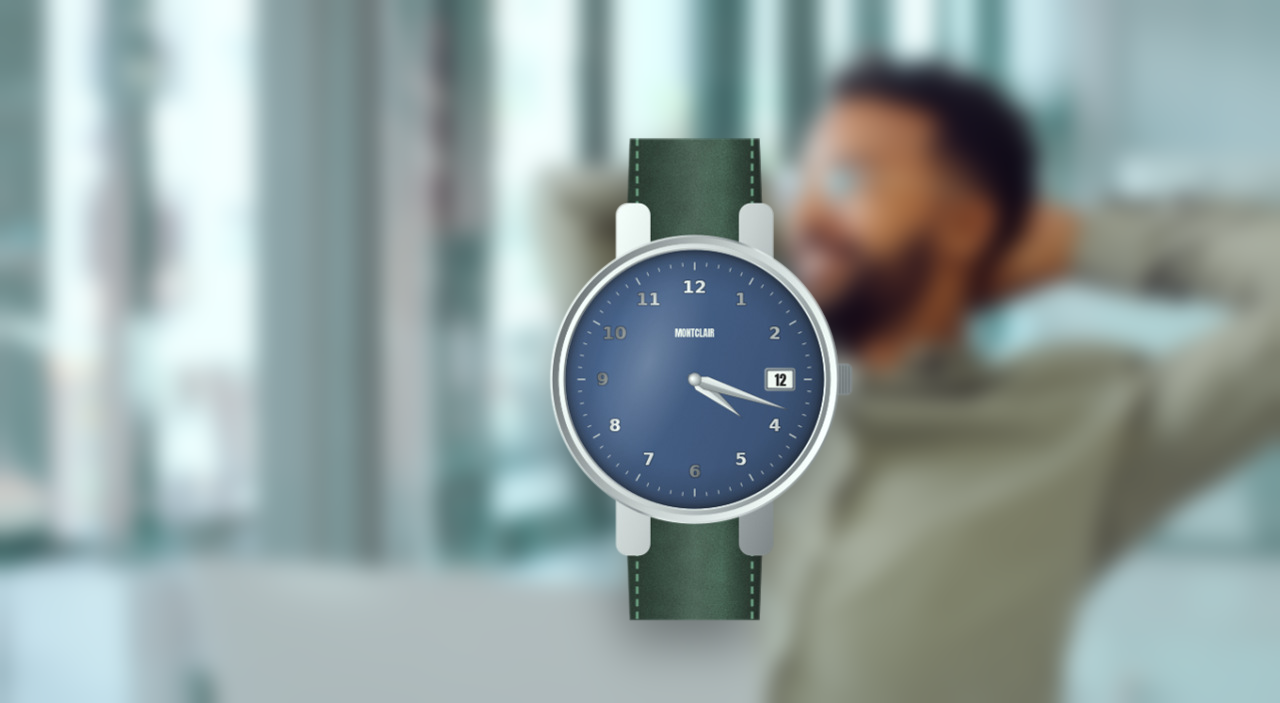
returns 4,18
